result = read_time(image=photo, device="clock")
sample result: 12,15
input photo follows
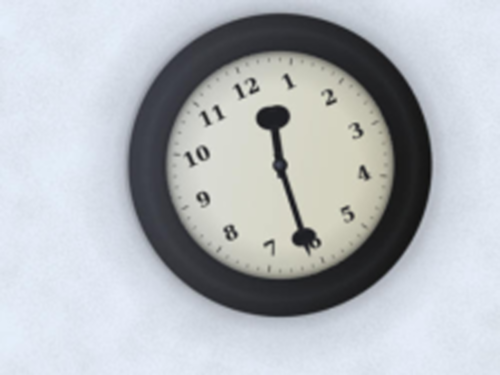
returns 12,31
